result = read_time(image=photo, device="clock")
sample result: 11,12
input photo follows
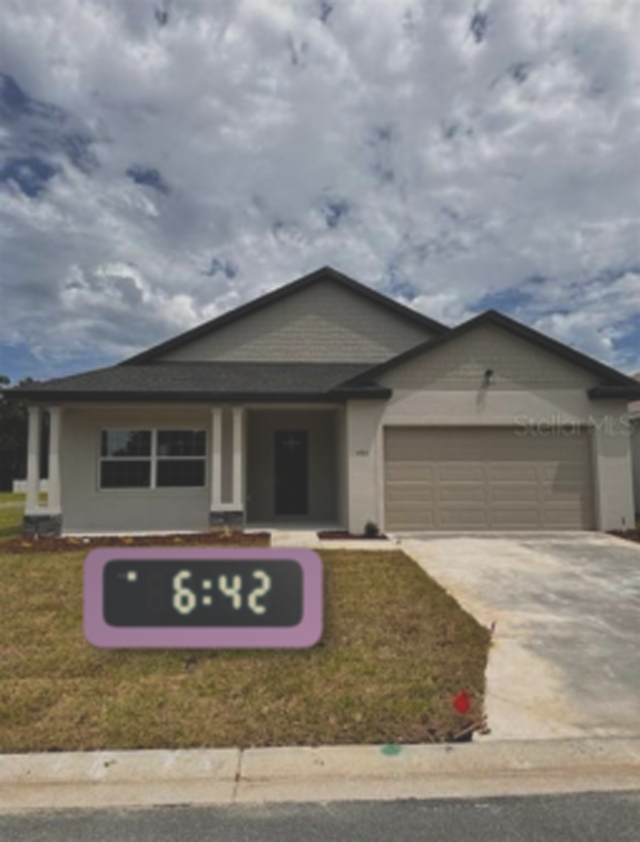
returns 6,42
